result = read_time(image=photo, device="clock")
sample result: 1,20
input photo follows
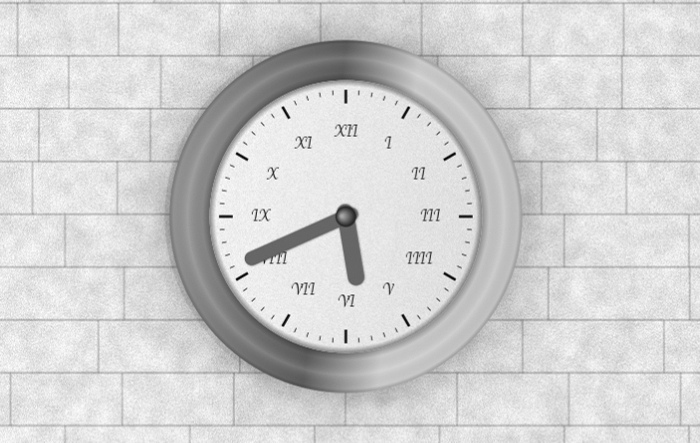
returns 5,41
